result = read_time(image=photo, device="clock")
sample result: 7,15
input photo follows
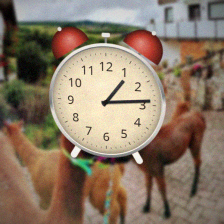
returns 1,14
